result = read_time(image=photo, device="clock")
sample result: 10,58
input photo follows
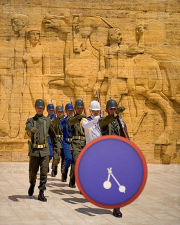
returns 6,24
